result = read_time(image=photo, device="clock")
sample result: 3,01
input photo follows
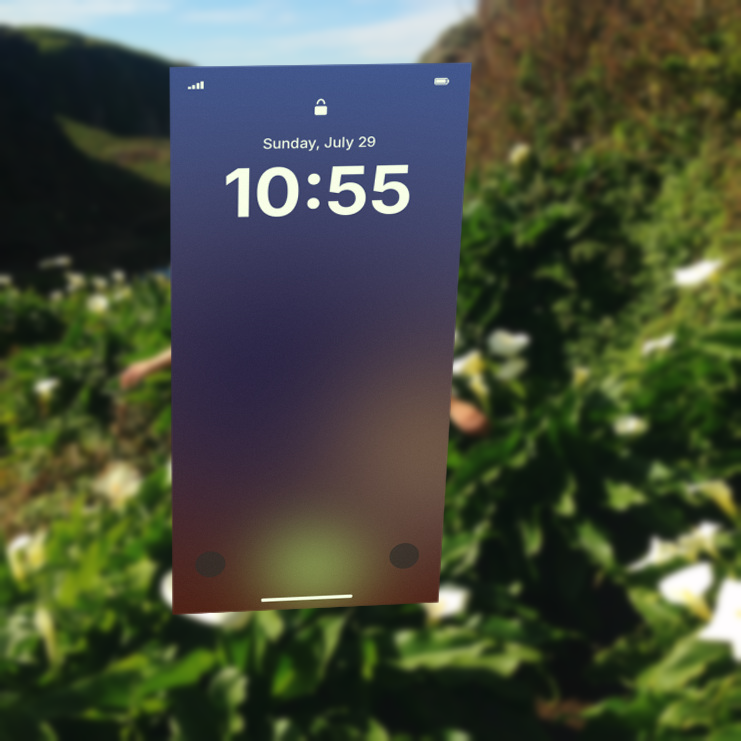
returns 10,55
